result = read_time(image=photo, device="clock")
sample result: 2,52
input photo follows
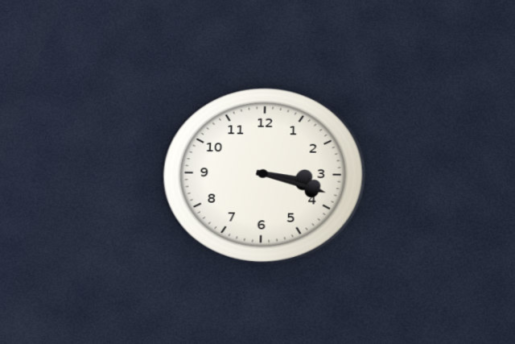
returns 3,18
